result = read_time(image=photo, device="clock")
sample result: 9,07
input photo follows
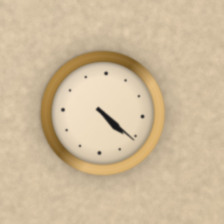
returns 4,21
